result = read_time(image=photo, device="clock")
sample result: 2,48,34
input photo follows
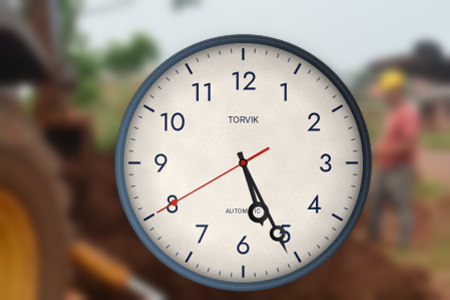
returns 5,25,40
